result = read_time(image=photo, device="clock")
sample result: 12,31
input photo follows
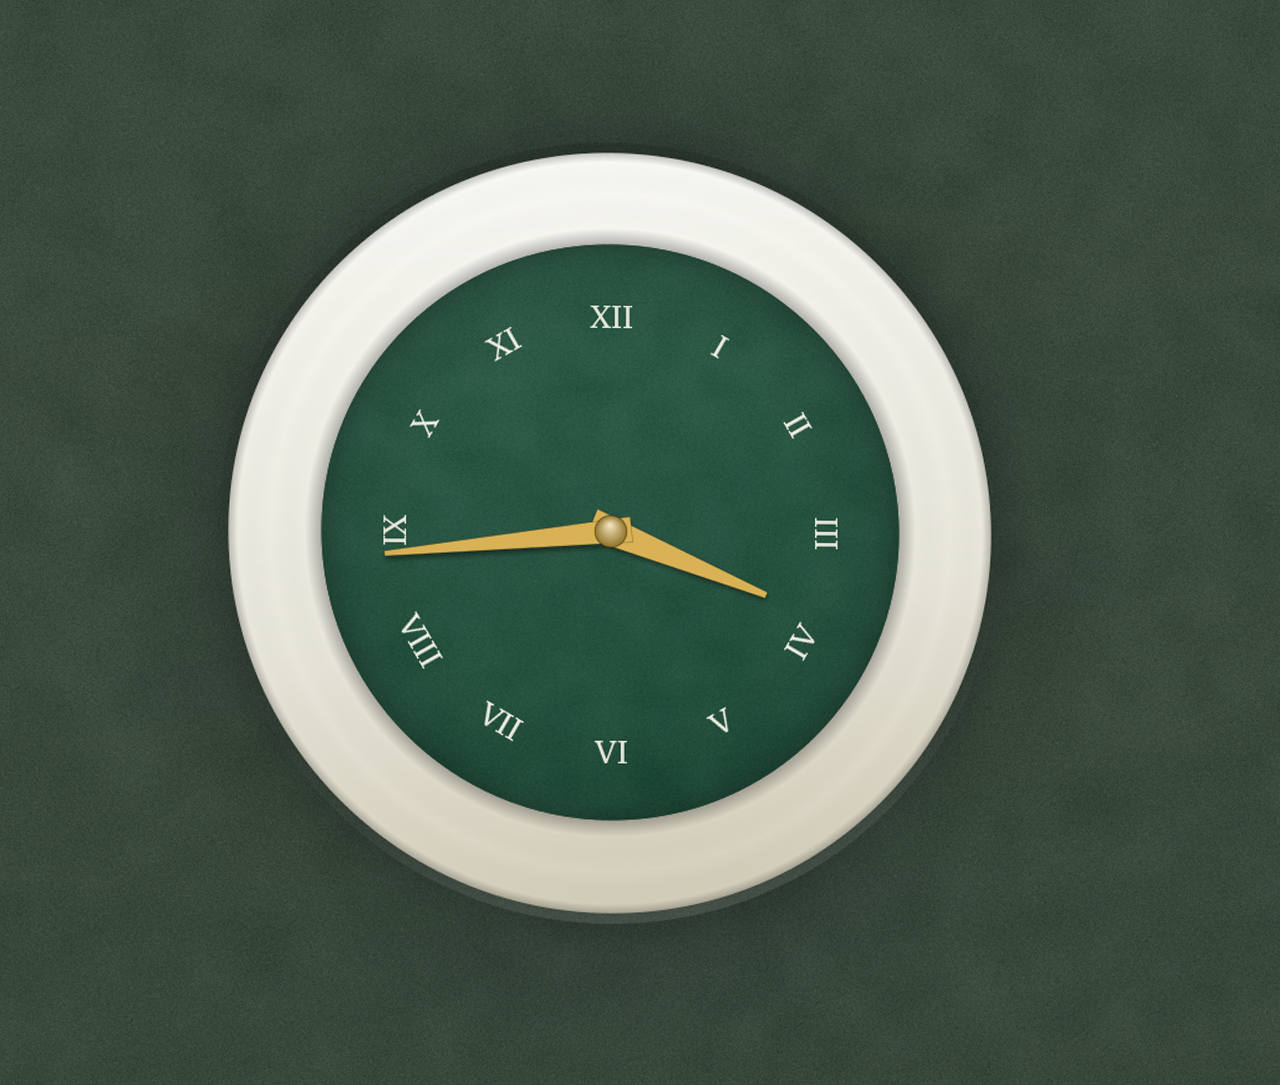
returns 3,44
